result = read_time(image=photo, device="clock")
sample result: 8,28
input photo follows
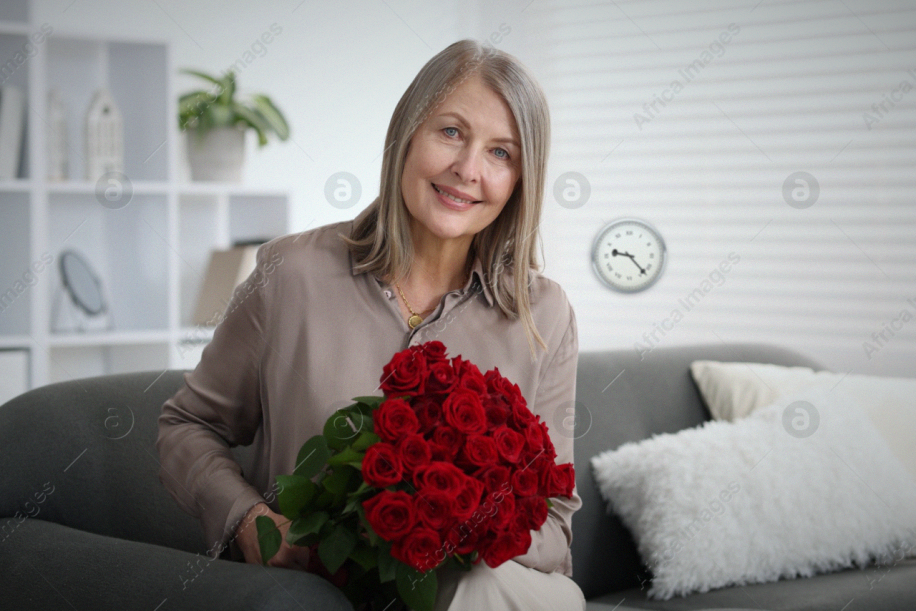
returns 9,23
